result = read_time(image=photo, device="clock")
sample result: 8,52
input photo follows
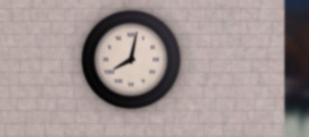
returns 8,02
